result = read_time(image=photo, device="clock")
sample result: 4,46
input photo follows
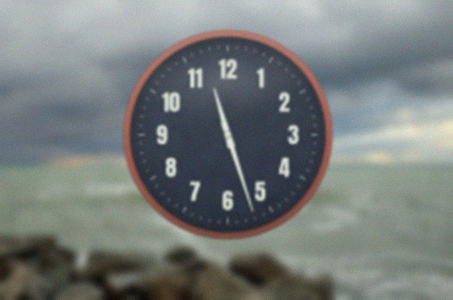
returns 11,27
